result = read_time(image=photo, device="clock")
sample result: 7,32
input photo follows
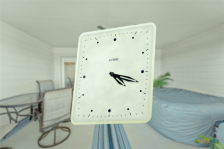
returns 4,18
